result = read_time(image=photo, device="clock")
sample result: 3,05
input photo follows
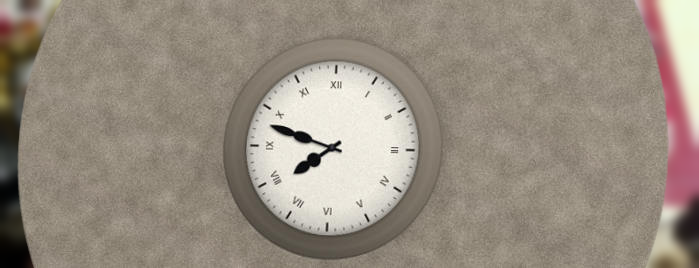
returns 7,48
